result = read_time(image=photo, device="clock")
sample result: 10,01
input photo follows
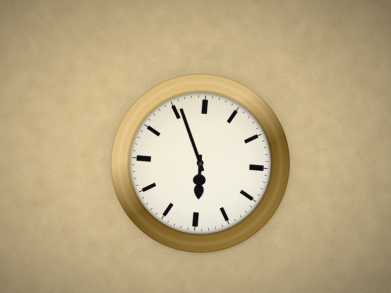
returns 5,56
